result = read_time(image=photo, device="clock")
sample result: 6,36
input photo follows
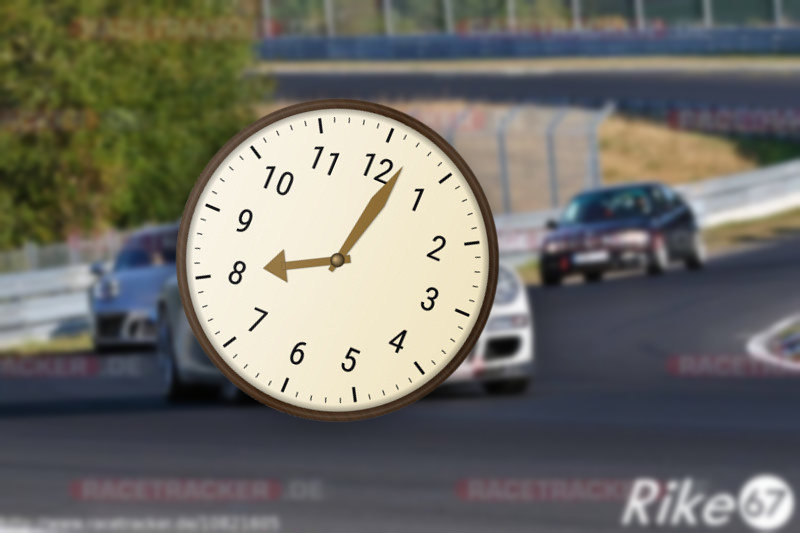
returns 8,02
